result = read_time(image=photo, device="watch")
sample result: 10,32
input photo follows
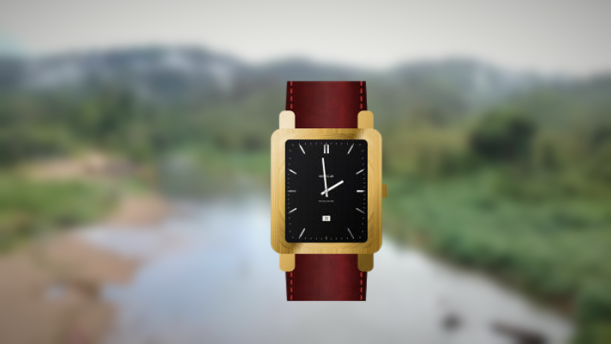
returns 1,59
